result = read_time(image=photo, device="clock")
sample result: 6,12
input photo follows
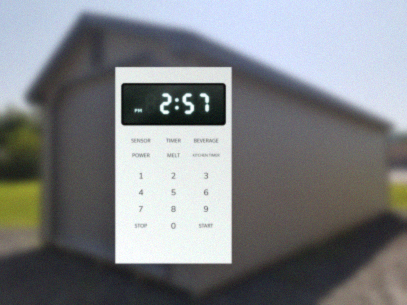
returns 2,57
